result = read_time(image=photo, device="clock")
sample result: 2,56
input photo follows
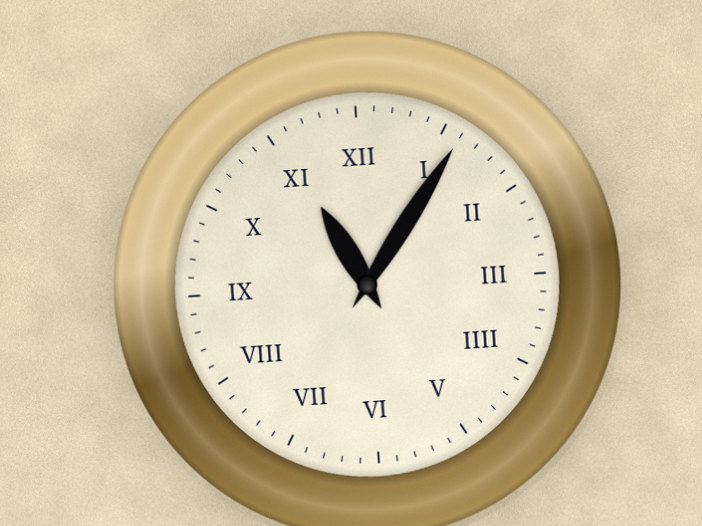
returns 11,06
